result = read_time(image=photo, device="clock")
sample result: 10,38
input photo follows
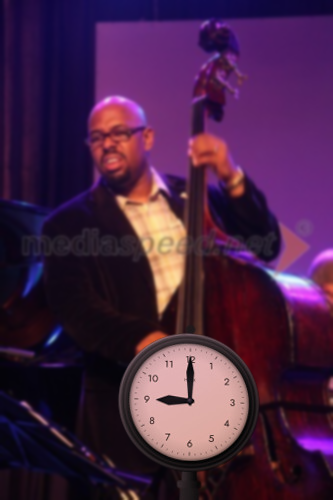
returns 9,00
